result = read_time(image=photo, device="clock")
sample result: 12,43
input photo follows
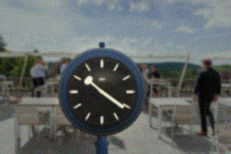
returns 10,21
